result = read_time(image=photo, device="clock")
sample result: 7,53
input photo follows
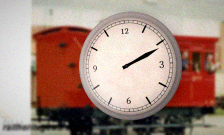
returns 2,11
